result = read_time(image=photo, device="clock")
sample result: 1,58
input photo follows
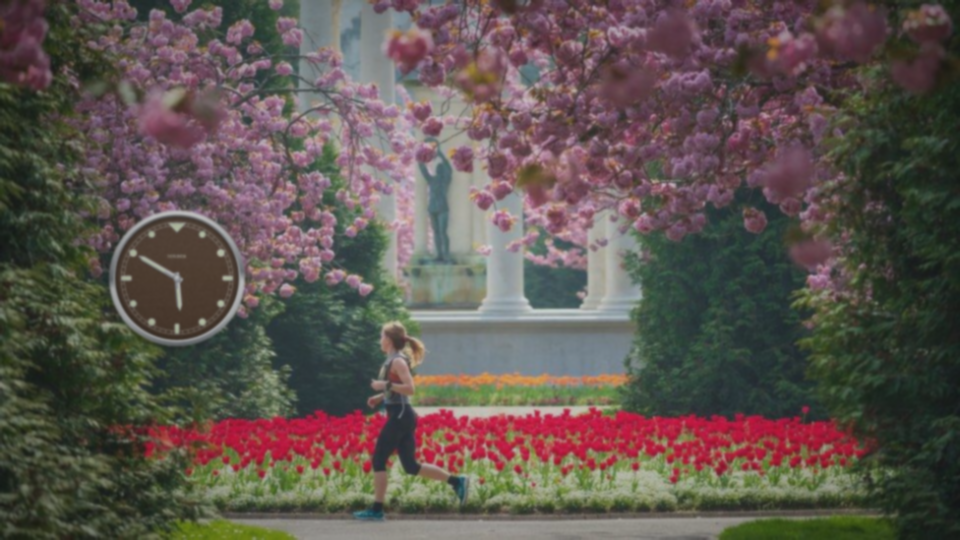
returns 5,50
